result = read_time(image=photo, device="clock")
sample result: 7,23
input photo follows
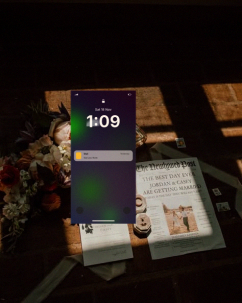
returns 1,09
